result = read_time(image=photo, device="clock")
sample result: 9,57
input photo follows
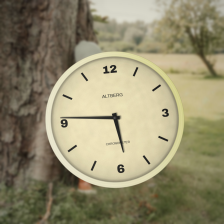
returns 5,46
